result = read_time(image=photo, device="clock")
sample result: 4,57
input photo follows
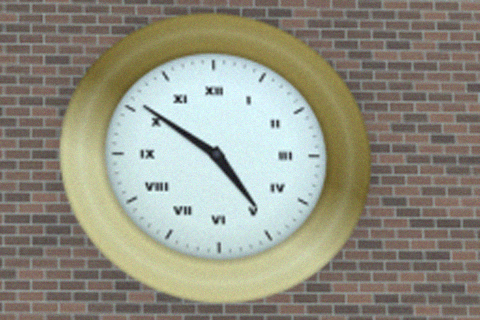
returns 4,51
